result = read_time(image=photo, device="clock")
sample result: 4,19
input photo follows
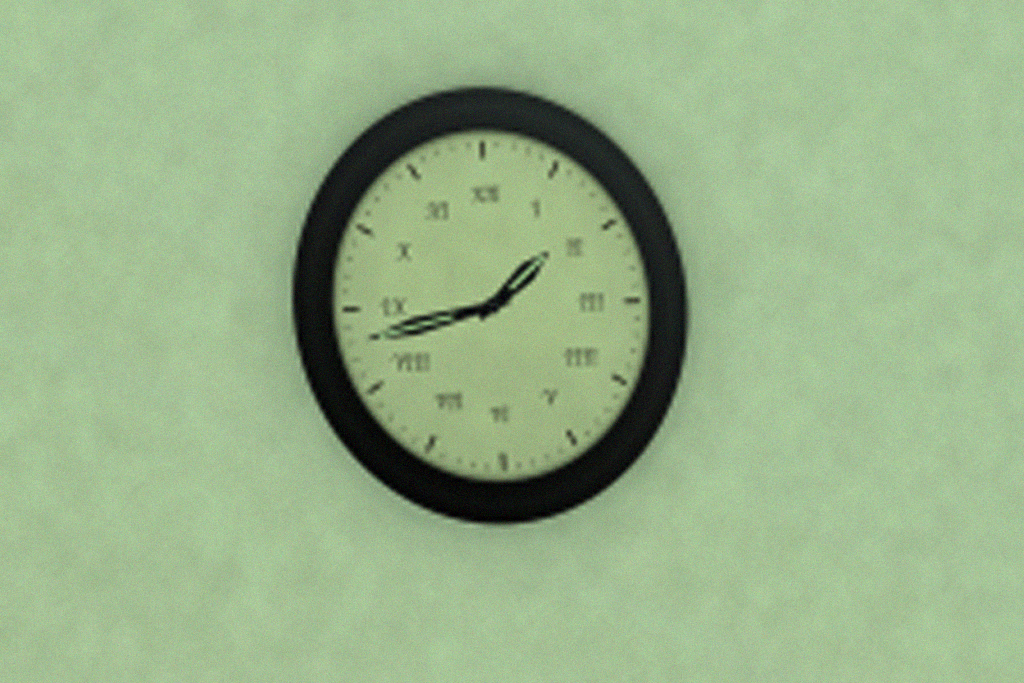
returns 1,43
